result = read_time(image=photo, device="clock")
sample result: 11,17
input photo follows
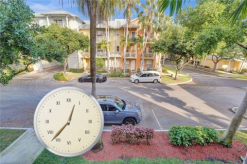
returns 12,37
